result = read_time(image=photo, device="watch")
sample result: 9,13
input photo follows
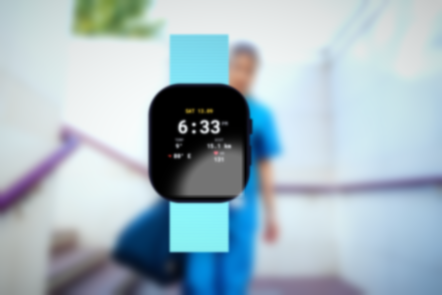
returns 6,33
